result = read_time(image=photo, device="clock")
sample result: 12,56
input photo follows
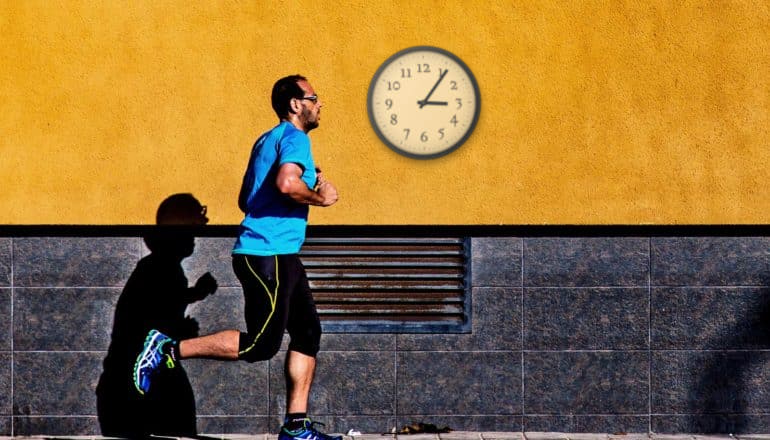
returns 3,06
